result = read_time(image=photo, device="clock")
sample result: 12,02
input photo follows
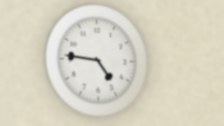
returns 4,46
